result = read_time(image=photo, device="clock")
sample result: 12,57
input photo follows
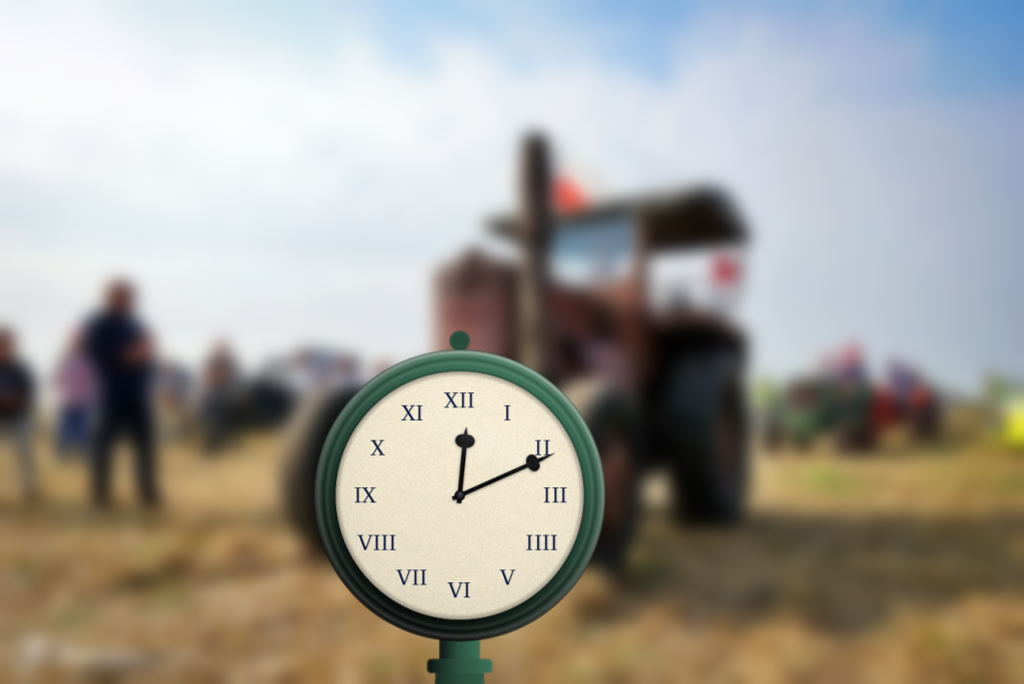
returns 12,11
